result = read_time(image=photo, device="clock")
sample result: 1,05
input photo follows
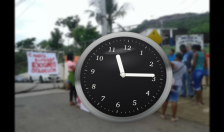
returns 11,14
